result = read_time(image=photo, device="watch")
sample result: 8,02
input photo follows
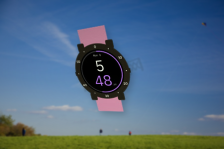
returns 5,48
